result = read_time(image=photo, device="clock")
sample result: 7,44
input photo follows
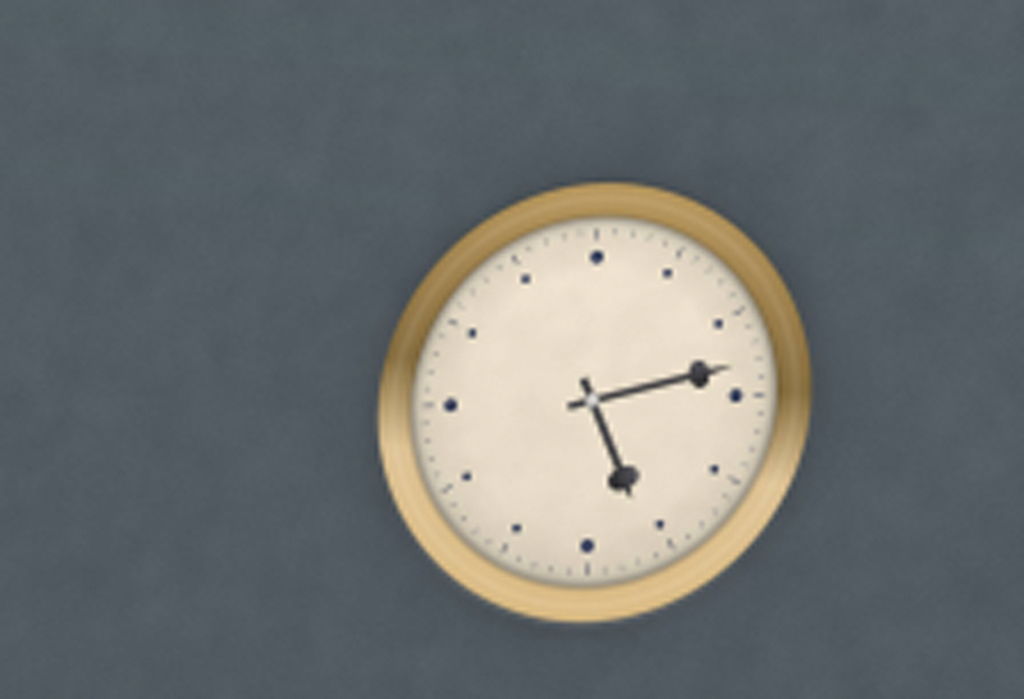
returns 5,13
